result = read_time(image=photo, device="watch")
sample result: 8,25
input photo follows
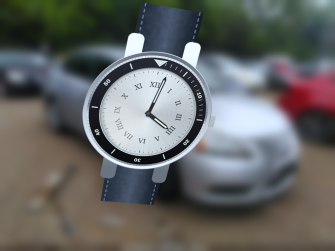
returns 4,02
